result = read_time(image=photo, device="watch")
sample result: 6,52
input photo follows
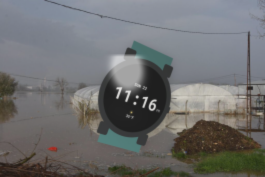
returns 11,16
